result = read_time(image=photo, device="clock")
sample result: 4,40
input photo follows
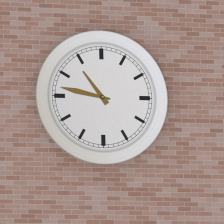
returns 10,47
